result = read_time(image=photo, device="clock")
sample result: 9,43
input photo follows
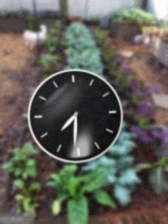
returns 7,31
